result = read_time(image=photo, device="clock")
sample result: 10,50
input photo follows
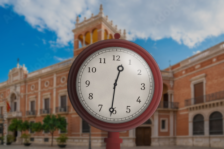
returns 12,31
